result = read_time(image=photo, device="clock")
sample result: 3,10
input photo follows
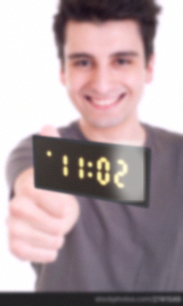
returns 11,02
